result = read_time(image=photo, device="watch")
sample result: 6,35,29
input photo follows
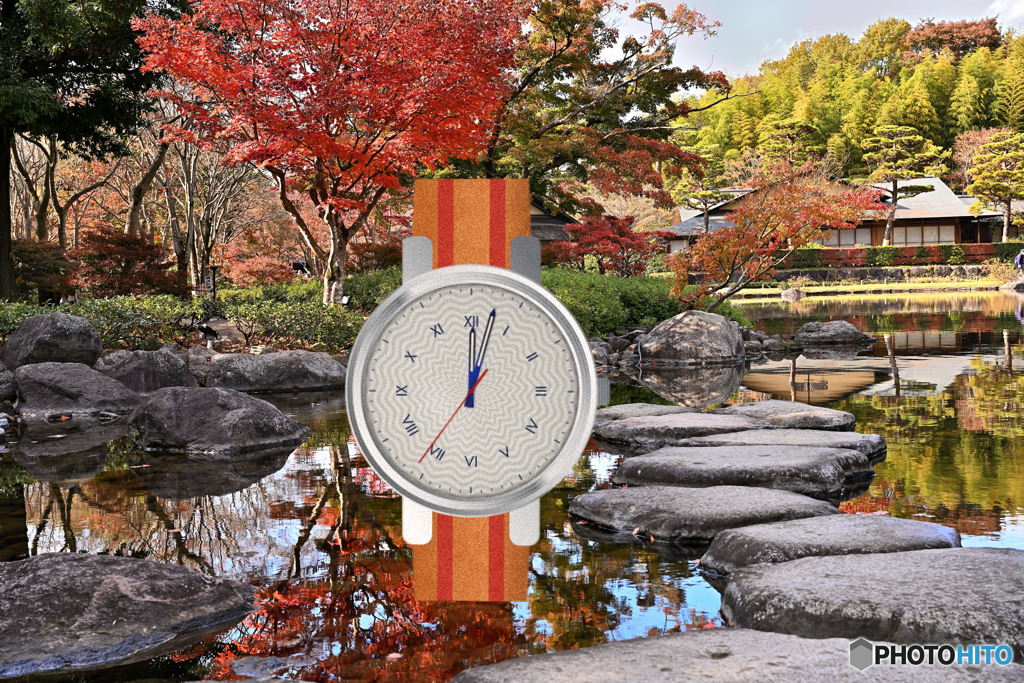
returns 12,02,36
